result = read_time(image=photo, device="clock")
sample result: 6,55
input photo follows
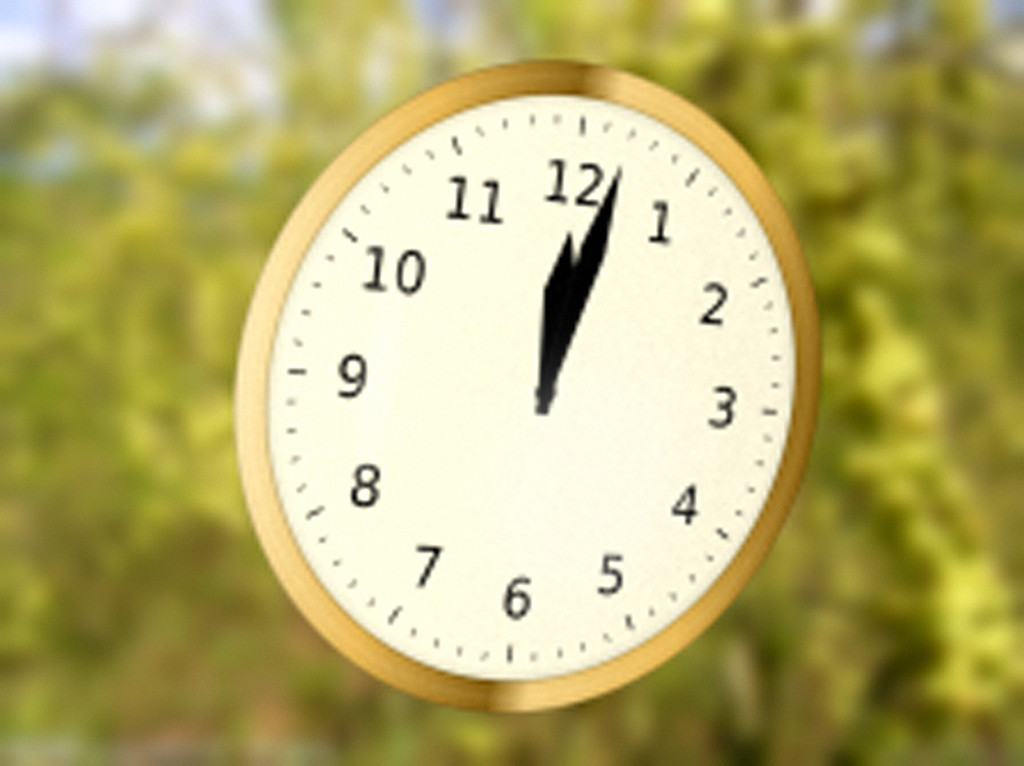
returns 12,02
